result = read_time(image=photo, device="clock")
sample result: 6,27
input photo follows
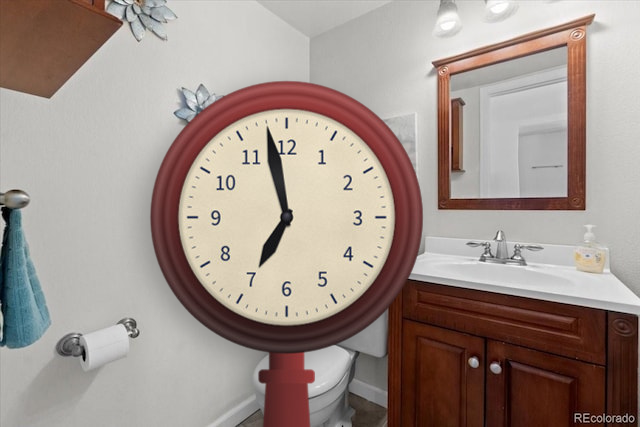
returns 6,58
